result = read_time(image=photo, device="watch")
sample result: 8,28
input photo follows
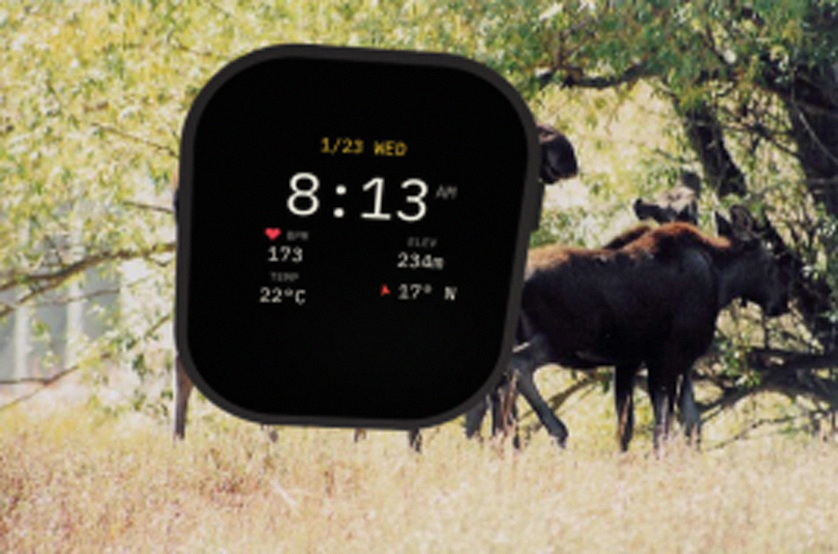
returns 8,13
